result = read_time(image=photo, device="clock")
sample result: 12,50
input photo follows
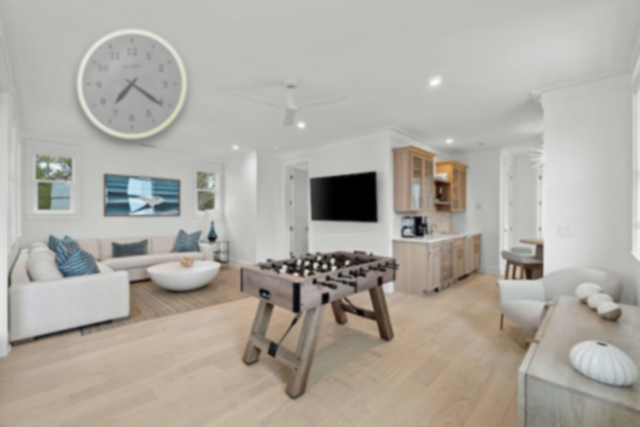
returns 7,21
